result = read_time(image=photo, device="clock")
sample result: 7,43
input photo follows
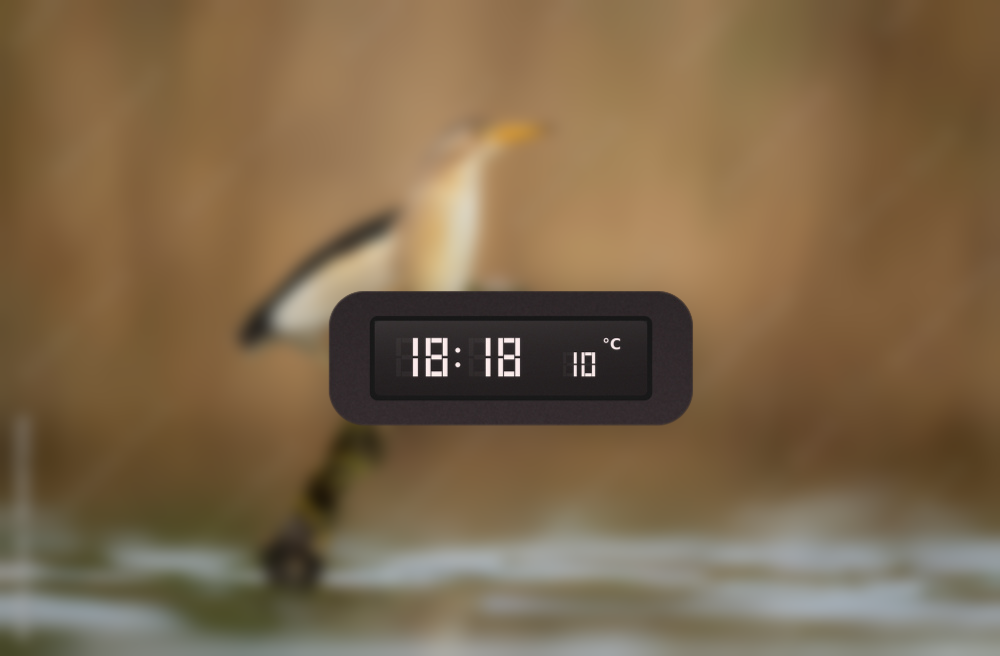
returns 18,18
